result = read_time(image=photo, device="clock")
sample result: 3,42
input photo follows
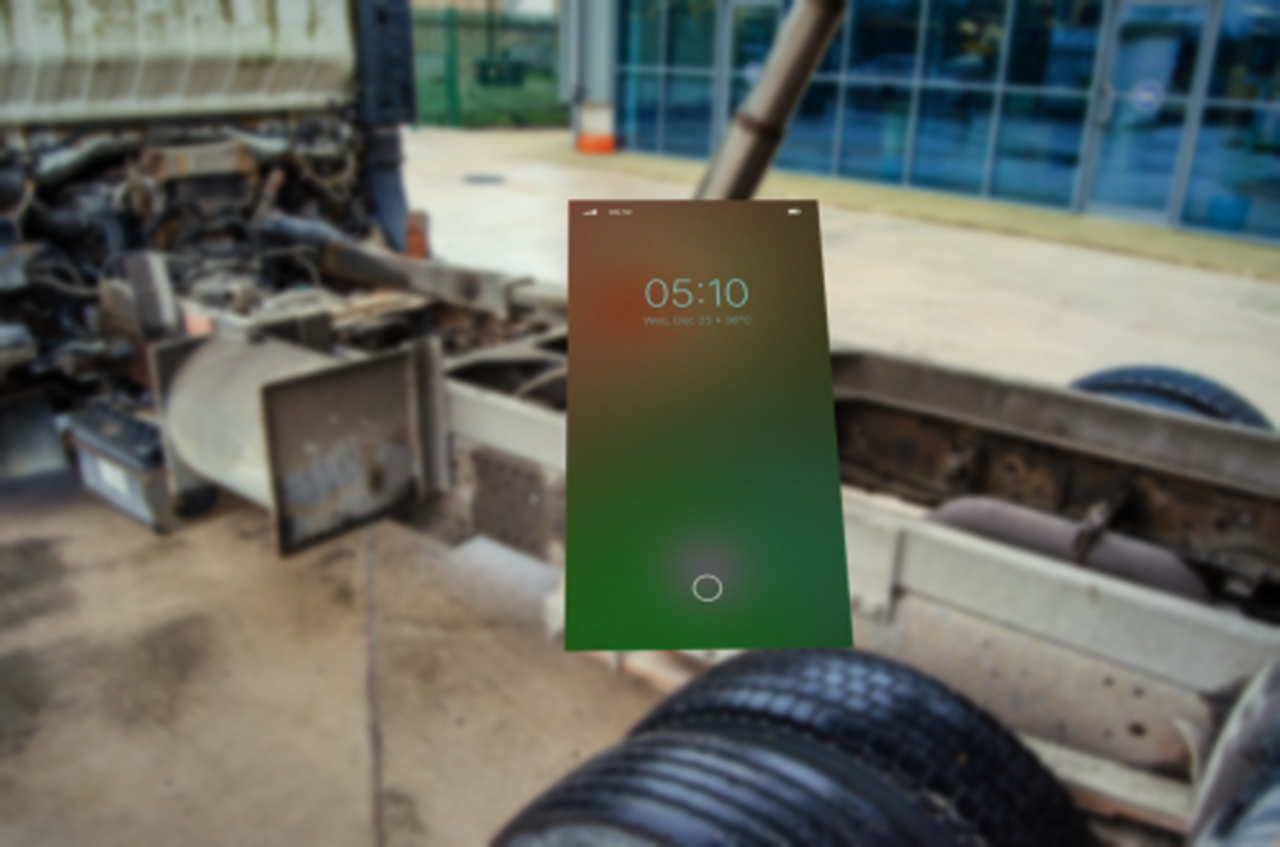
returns 5,10
